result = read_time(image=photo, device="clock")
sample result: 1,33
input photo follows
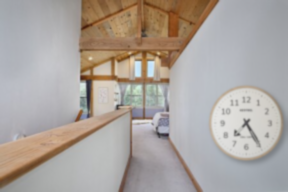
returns 7,25
